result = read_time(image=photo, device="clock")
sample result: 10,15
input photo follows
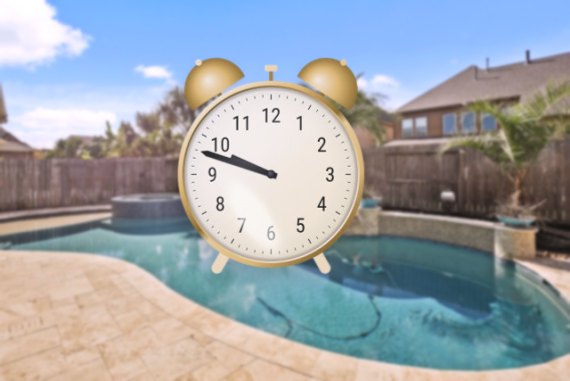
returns 9,48
